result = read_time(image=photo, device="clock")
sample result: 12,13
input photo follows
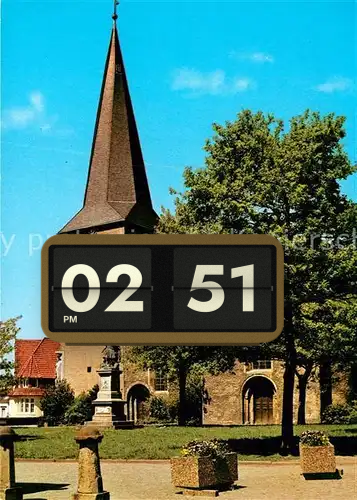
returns 2,51
